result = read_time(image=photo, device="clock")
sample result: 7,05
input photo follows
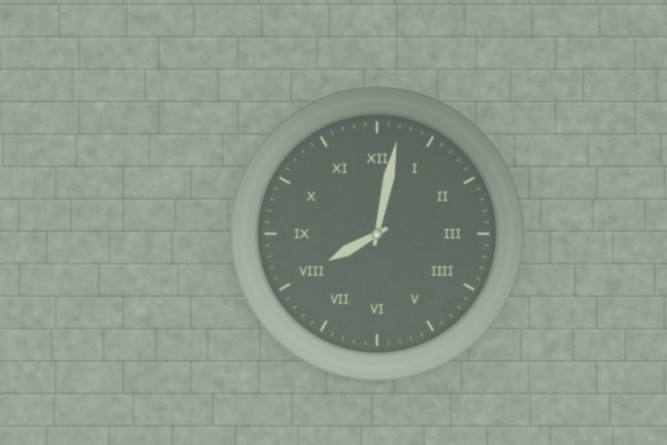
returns 8,02
